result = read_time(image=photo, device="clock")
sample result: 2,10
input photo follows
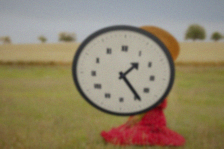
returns 1,24
